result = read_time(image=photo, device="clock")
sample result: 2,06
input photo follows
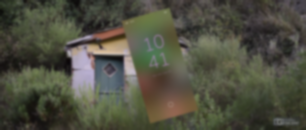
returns 10,41
